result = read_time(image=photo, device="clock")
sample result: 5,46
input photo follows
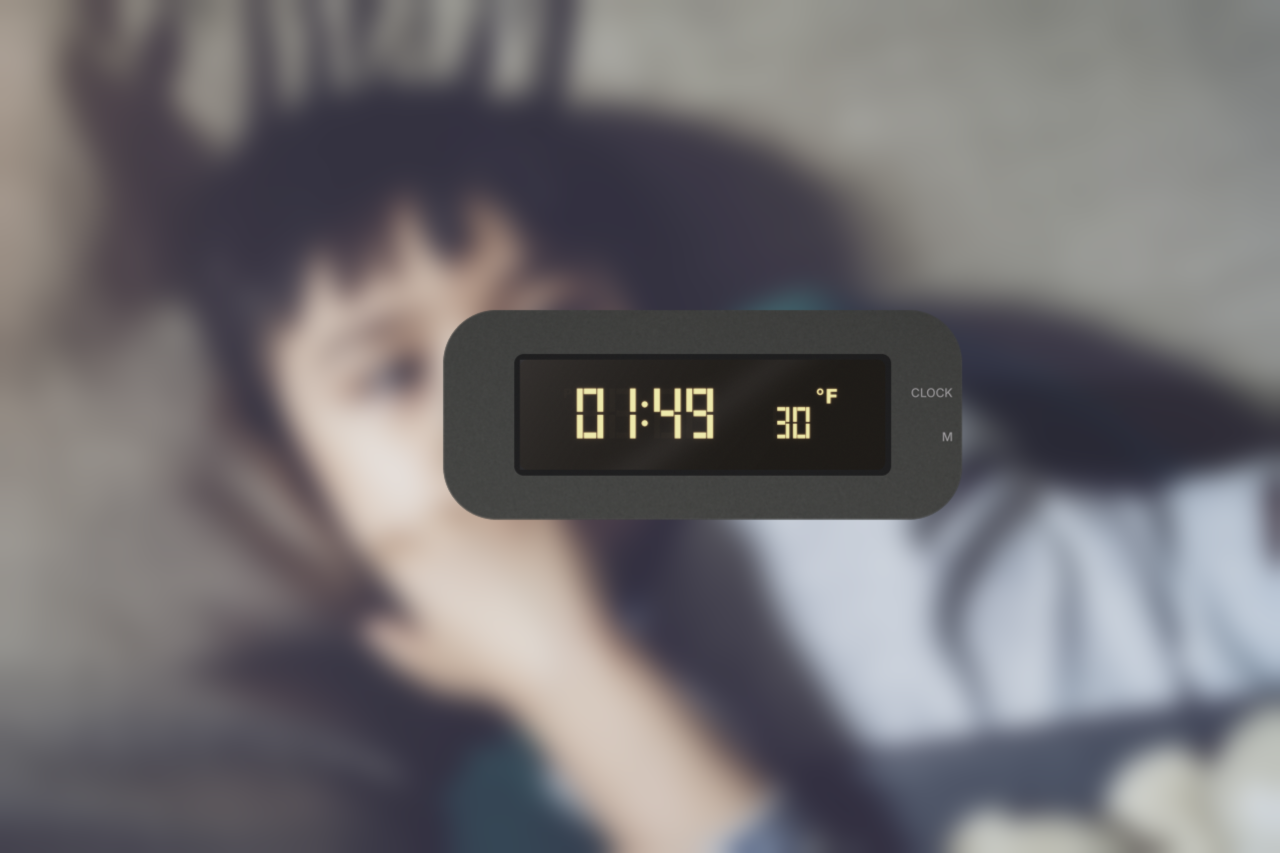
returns 1,49
